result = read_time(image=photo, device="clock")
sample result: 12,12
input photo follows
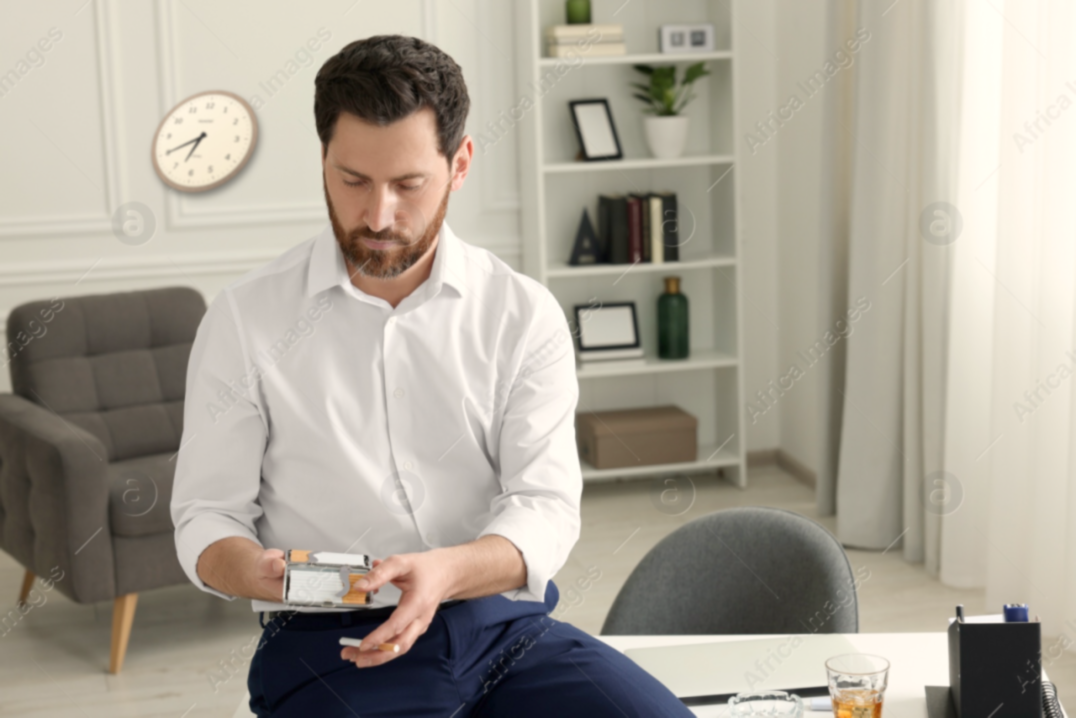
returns 6,40
